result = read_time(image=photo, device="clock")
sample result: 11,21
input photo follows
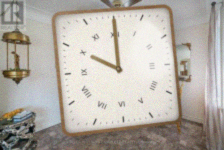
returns 10,00
